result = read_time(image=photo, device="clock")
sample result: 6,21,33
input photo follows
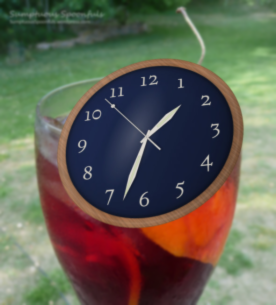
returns 1,32,53
